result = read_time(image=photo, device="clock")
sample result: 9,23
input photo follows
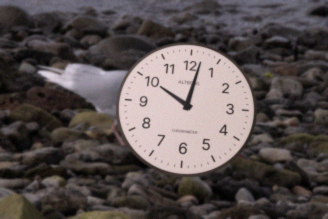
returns 10,02
